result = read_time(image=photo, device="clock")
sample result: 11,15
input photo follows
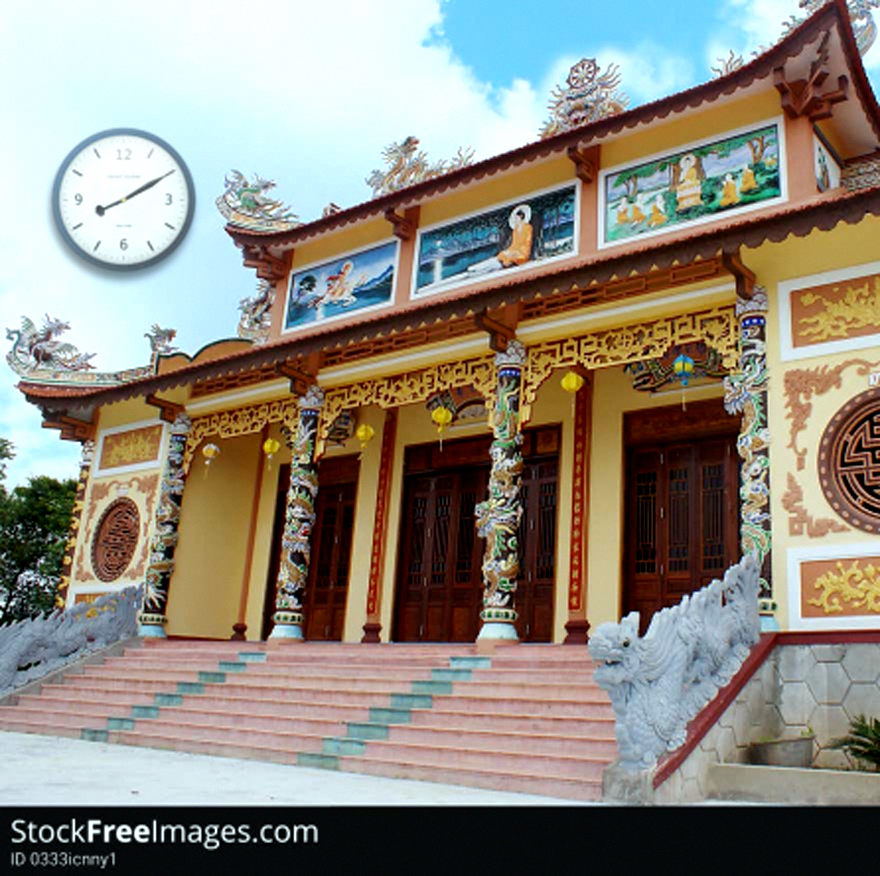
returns 8,10
